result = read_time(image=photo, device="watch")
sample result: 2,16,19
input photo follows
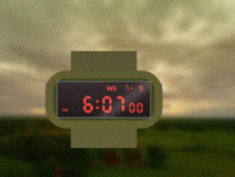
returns 6,07,00
